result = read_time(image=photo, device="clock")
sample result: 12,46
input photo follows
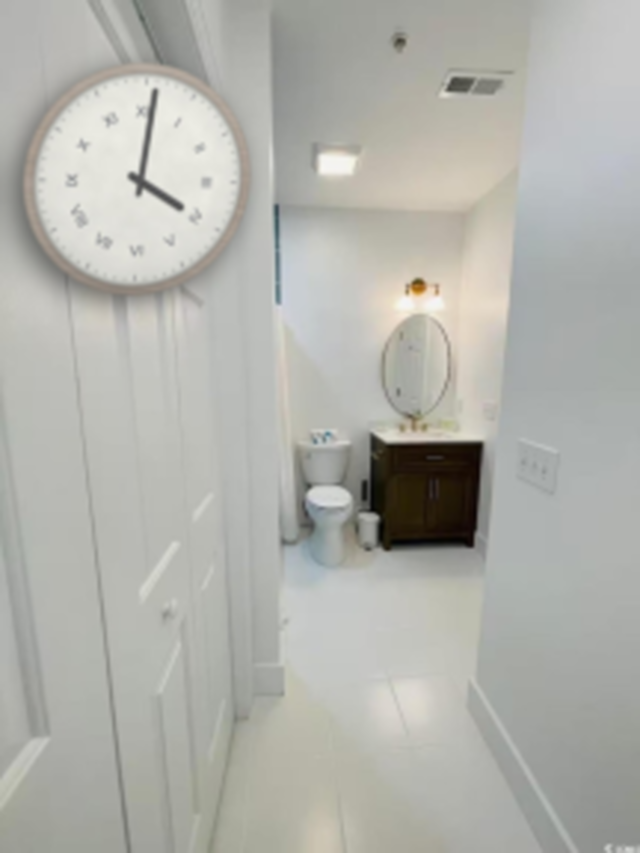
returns 4,01
